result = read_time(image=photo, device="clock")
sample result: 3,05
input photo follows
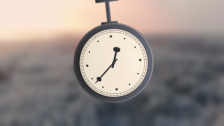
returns 12,38
